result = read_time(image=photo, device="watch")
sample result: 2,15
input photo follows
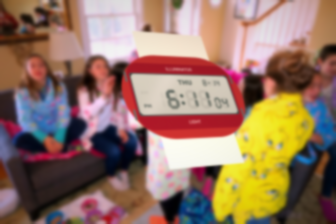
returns 6,11
